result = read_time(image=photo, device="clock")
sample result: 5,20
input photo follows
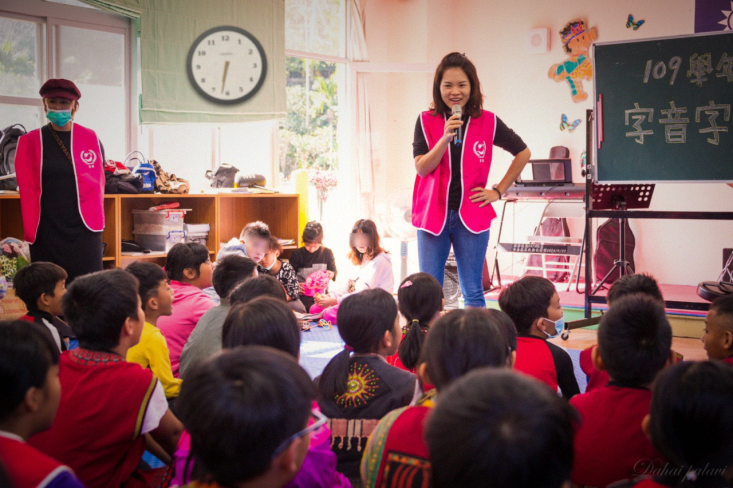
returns 6,32
